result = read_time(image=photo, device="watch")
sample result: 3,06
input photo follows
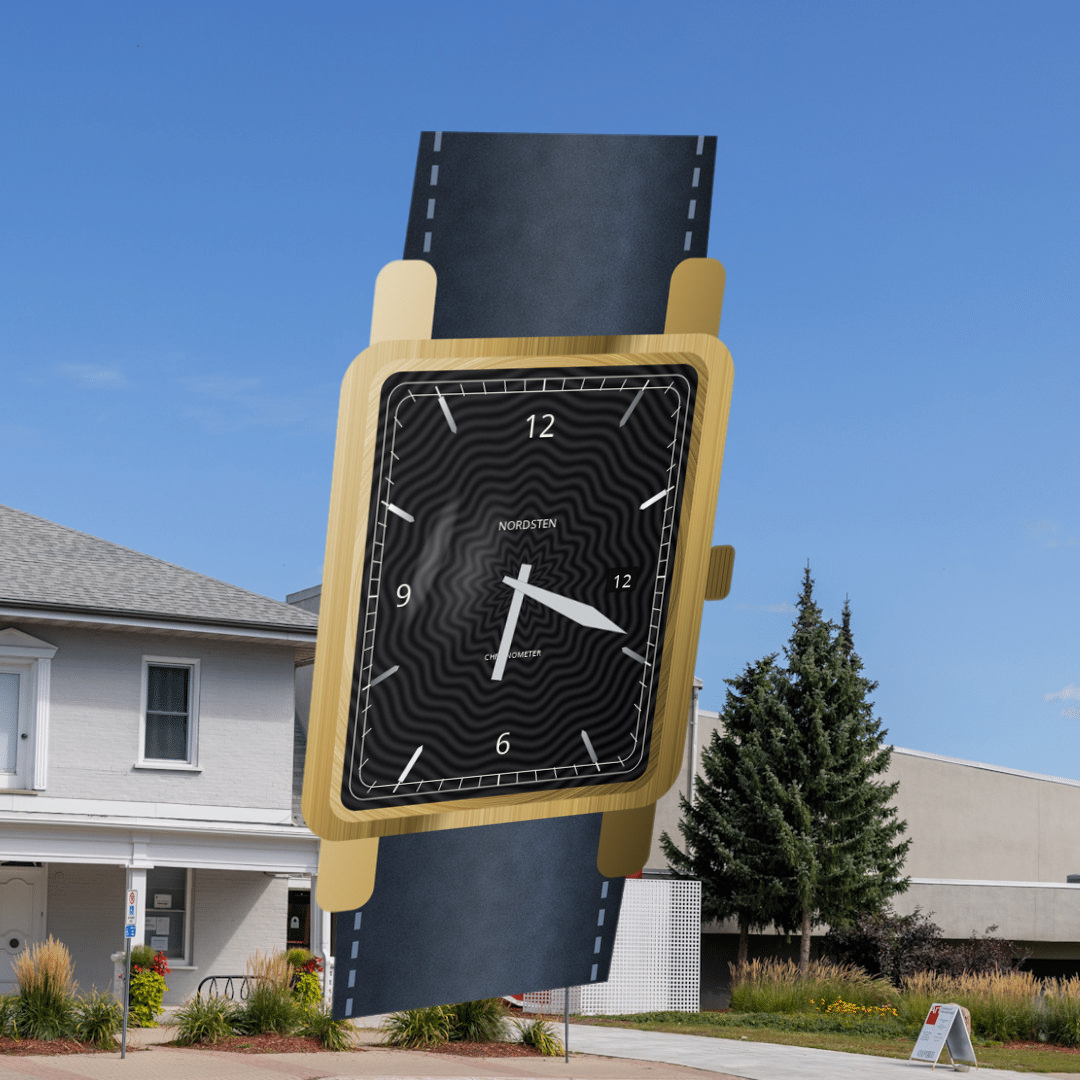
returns 6,19
